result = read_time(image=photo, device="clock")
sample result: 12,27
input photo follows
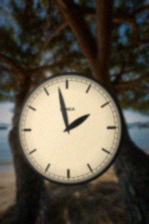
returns 1,58
